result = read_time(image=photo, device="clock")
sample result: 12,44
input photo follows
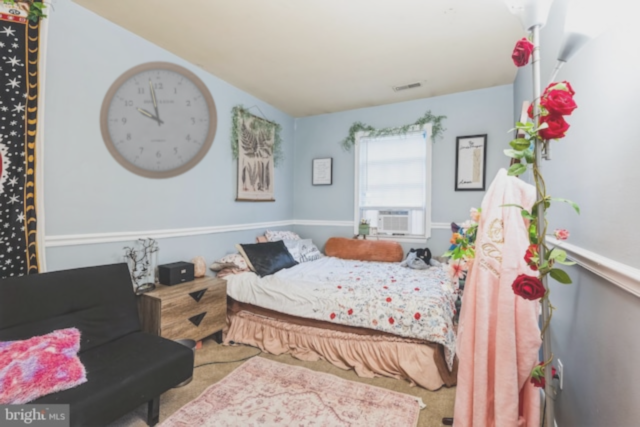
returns 9,58
